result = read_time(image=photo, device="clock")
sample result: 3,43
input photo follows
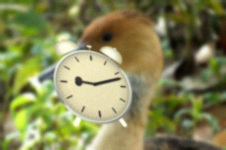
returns 9,12
